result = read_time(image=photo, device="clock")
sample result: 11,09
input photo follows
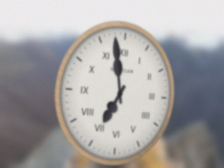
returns 6,58
